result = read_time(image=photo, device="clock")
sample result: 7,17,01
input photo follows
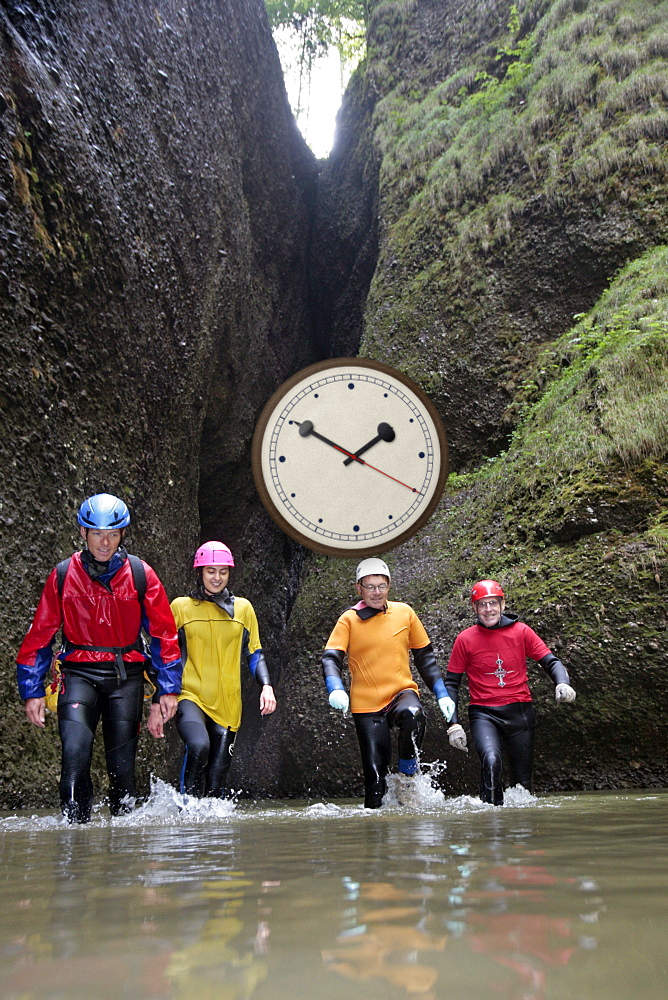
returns 1,50,20
